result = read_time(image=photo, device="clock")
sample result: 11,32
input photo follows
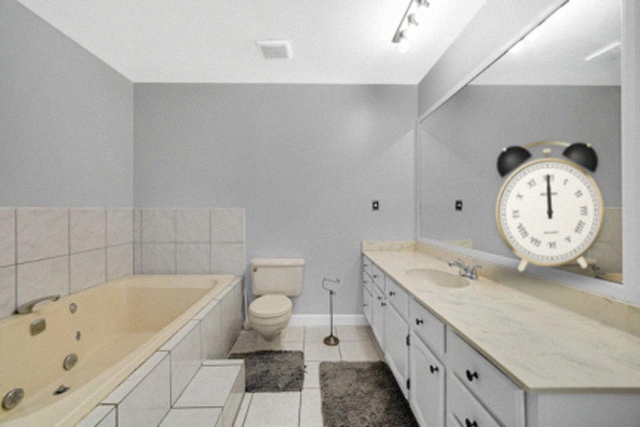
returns 12,00
